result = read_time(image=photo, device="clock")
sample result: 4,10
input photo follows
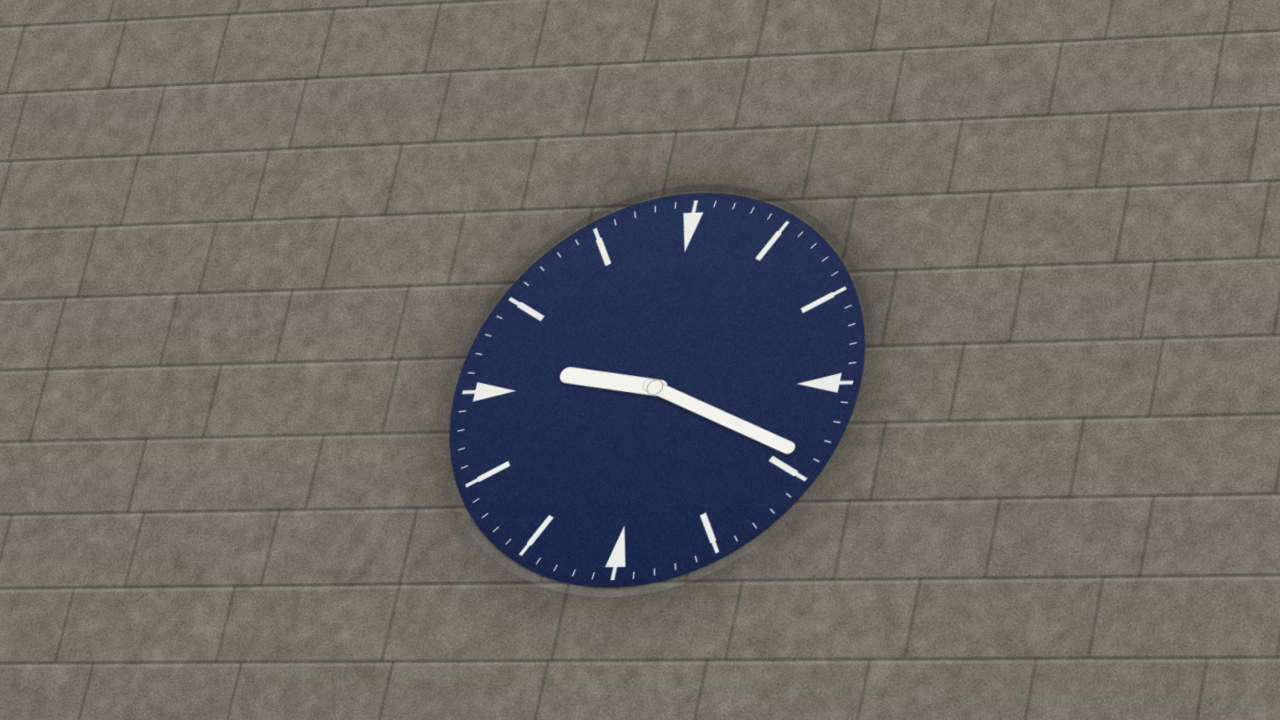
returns 9,19
